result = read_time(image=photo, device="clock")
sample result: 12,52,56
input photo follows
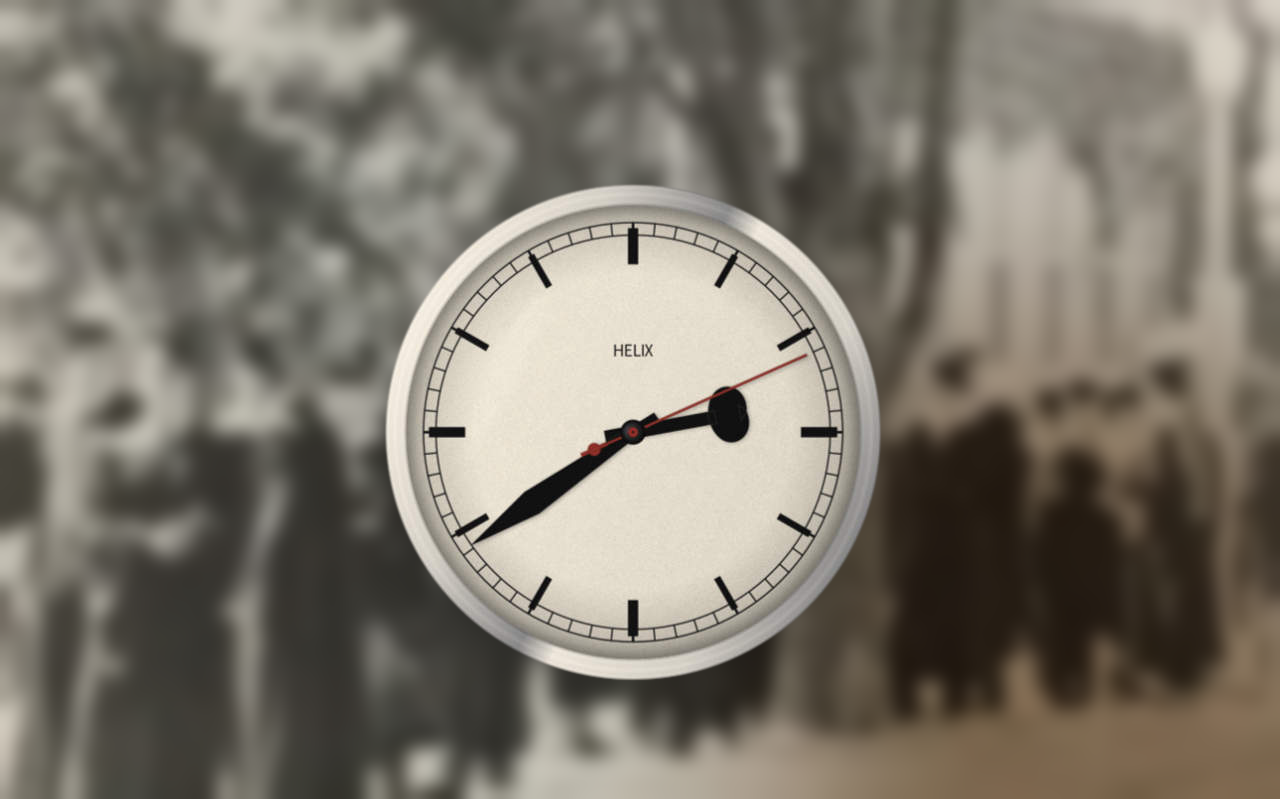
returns 2,39,11
